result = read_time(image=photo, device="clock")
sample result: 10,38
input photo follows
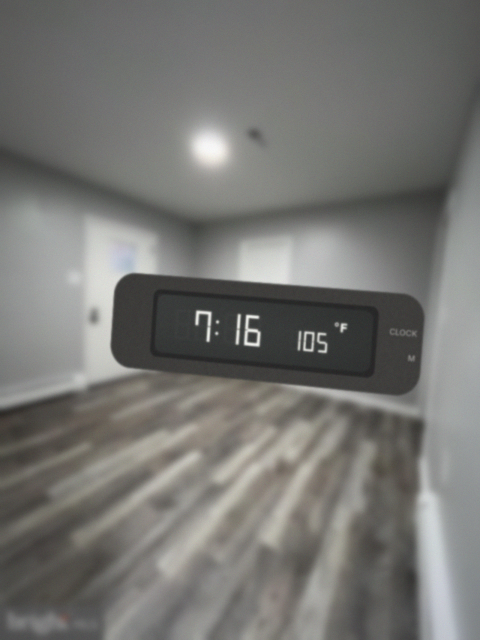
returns 7,16
